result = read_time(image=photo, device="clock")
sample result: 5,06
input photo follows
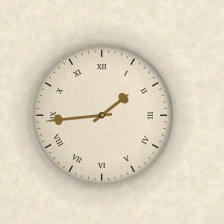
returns 1,44
